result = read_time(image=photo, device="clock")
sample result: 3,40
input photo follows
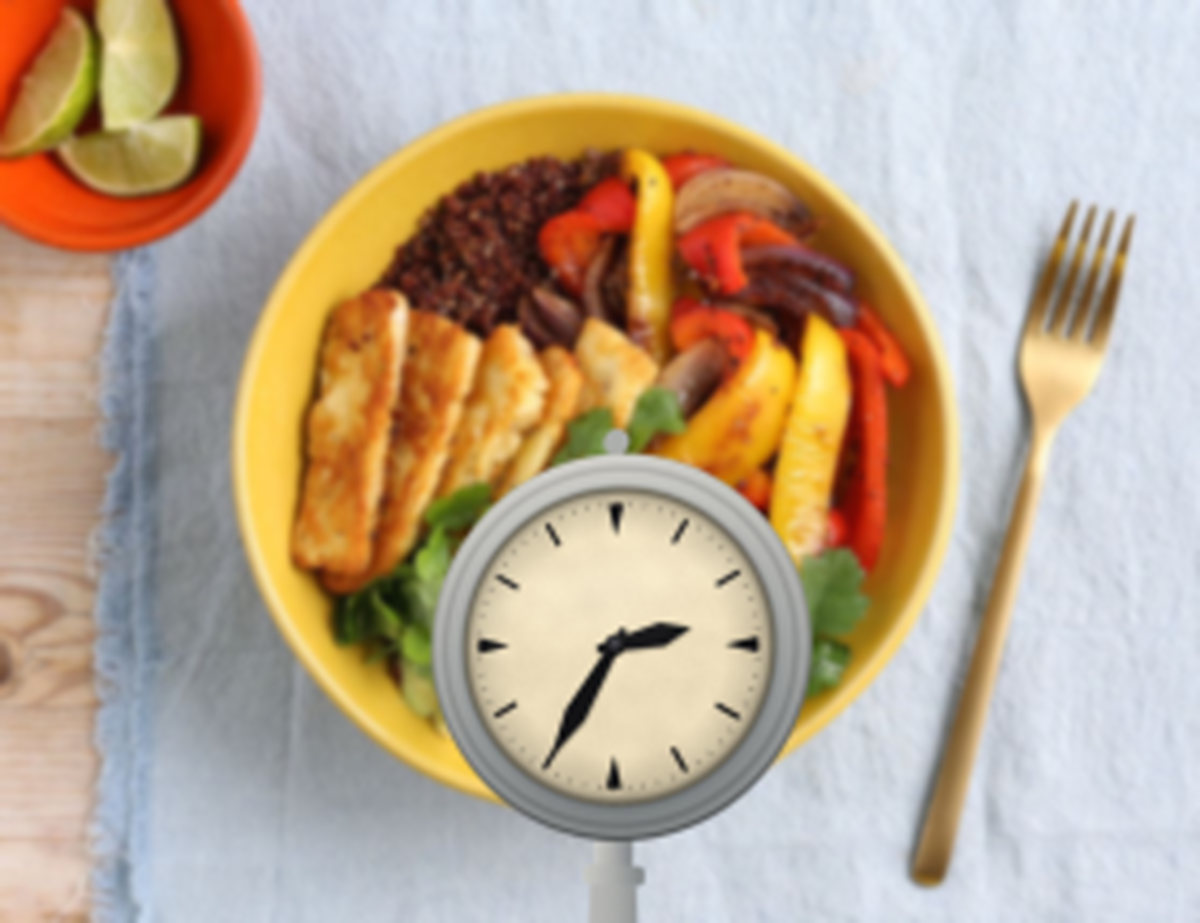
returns 2,35
